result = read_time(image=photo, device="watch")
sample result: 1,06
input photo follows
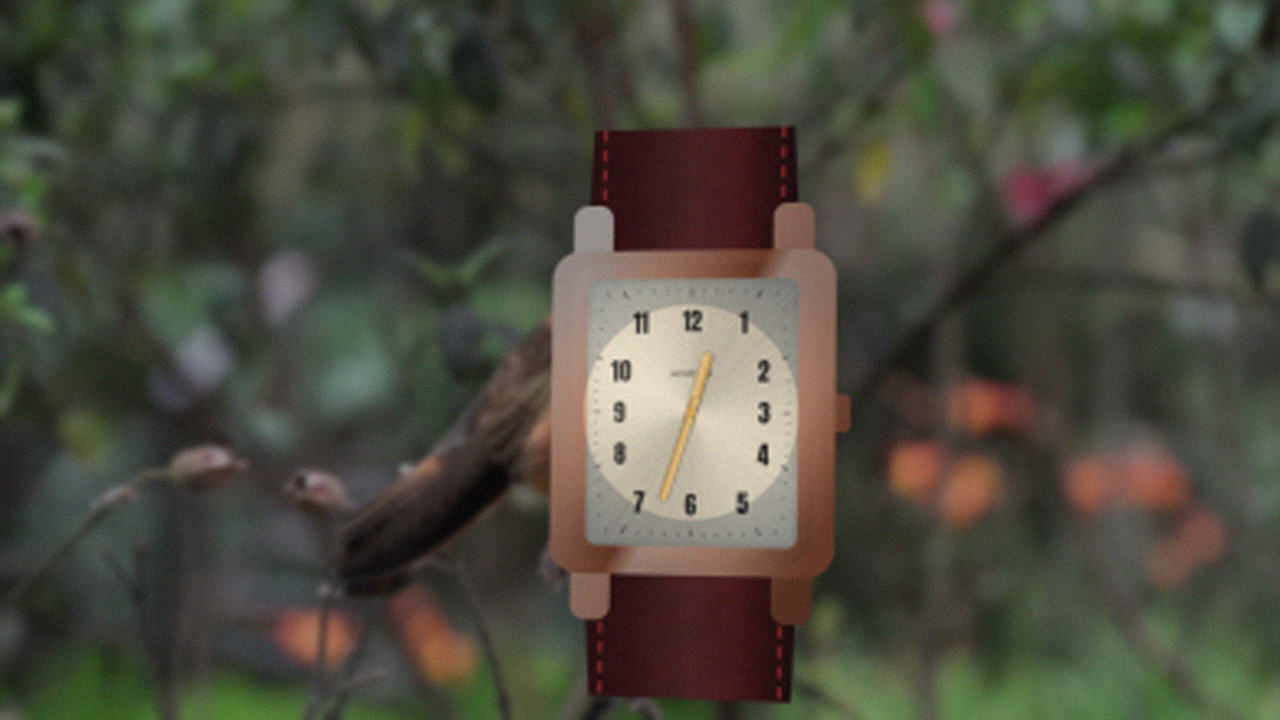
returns 12,33
